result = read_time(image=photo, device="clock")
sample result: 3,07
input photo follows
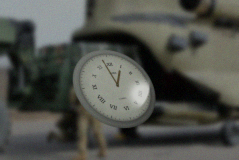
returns 12,58
